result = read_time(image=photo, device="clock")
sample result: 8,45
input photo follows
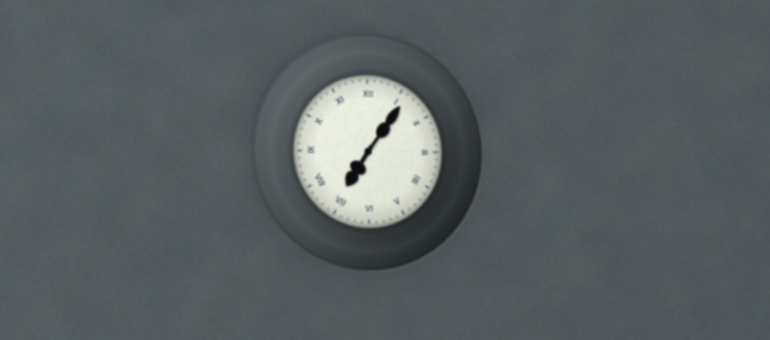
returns 7,06
